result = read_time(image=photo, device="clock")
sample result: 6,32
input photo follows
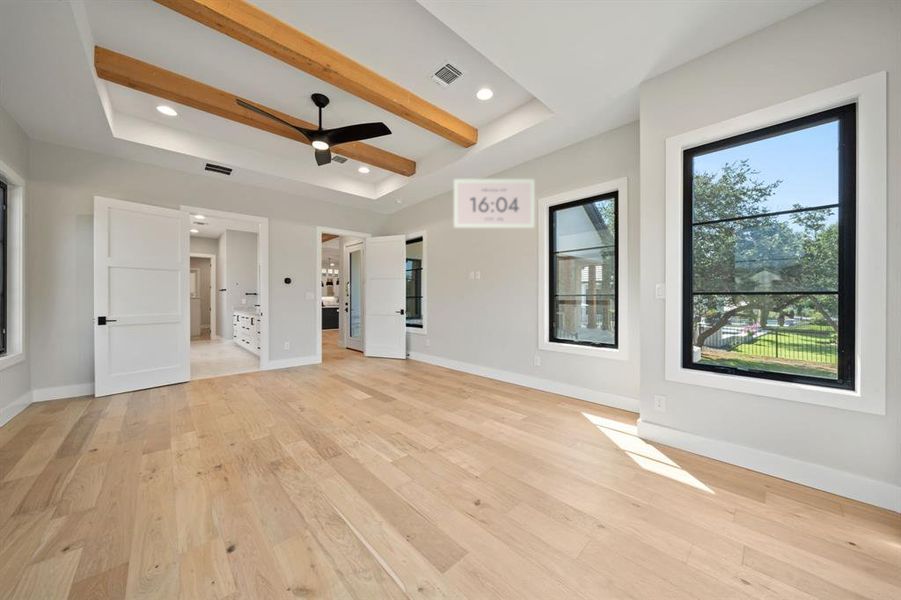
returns 16,04
